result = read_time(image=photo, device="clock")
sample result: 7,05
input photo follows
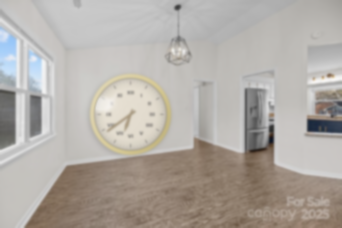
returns 6,39
